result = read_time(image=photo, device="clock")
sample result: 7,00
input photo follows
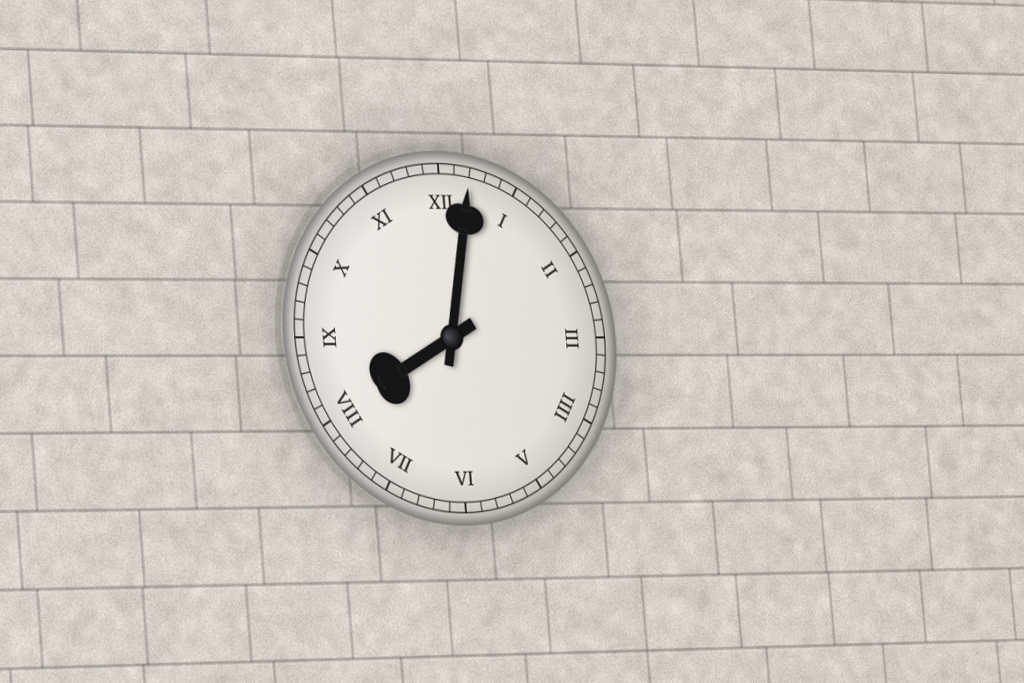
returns 8,02
